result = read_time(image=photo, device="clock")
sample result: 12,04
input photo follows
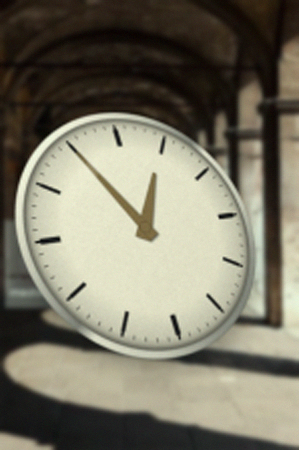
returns 12,55
